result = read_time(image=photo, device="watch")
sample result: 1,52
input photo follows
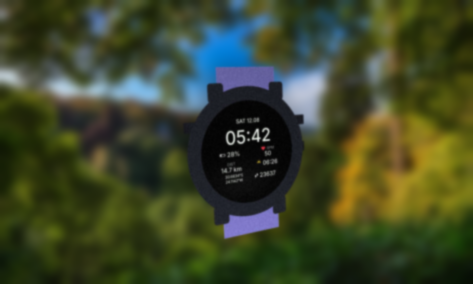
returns 5,42
